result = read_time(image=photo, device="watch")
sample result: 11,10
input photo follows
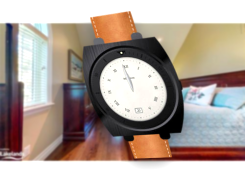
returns 11,59
